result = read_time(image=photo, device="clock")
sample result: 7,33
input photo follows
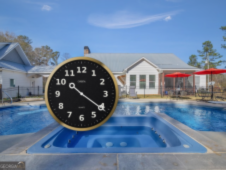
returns 10,21
